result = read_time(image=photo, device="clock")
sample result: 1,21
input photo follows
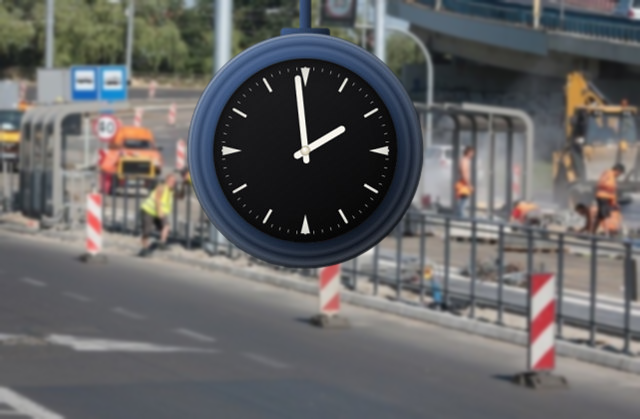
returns 1,59
